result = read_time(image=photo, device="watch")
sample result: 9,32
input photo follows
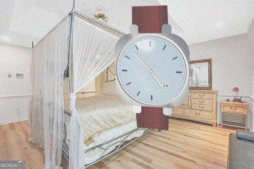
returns 4,53
